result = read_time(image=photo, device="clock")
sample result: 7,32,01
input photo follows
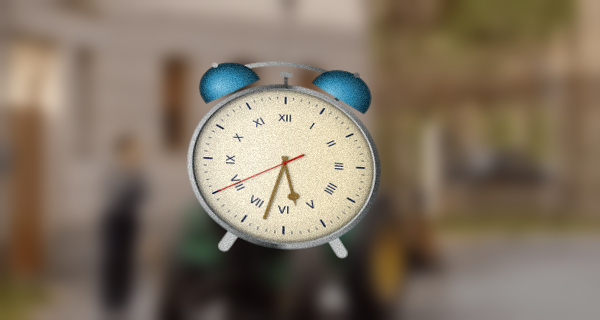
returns 5,32,40
